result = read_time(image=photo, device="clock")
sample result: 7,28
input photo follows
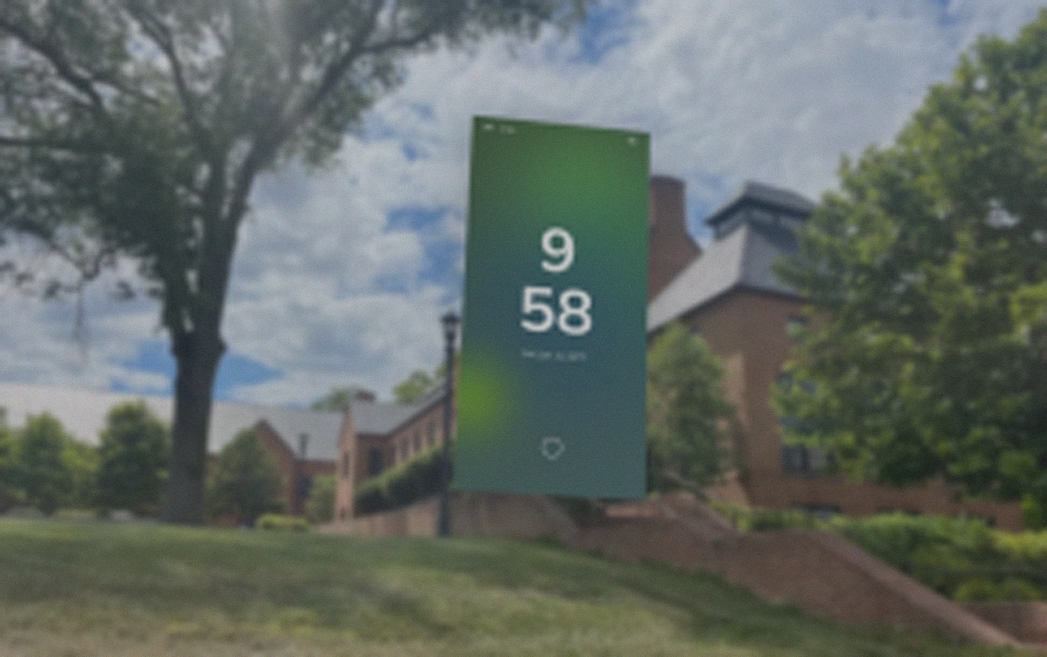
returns 9,58
